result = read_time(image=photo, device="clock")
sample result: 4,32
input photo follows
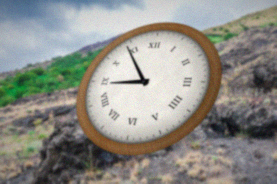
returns 8,54
